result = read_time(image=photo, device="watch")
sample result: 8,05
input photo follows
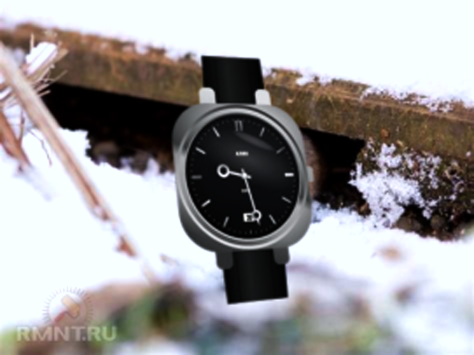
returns 9,28
